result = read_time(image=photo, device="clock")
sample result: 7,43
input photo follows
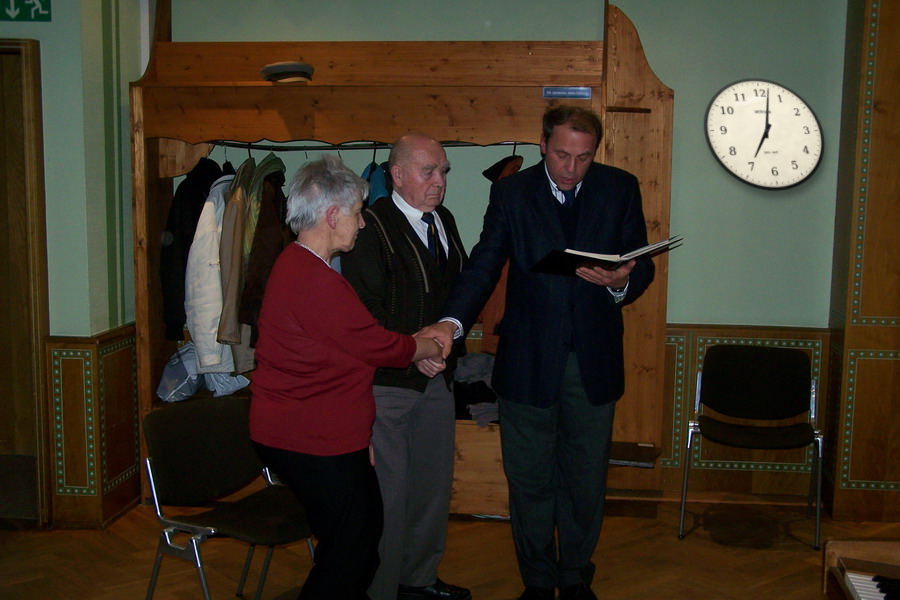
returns 7,02
